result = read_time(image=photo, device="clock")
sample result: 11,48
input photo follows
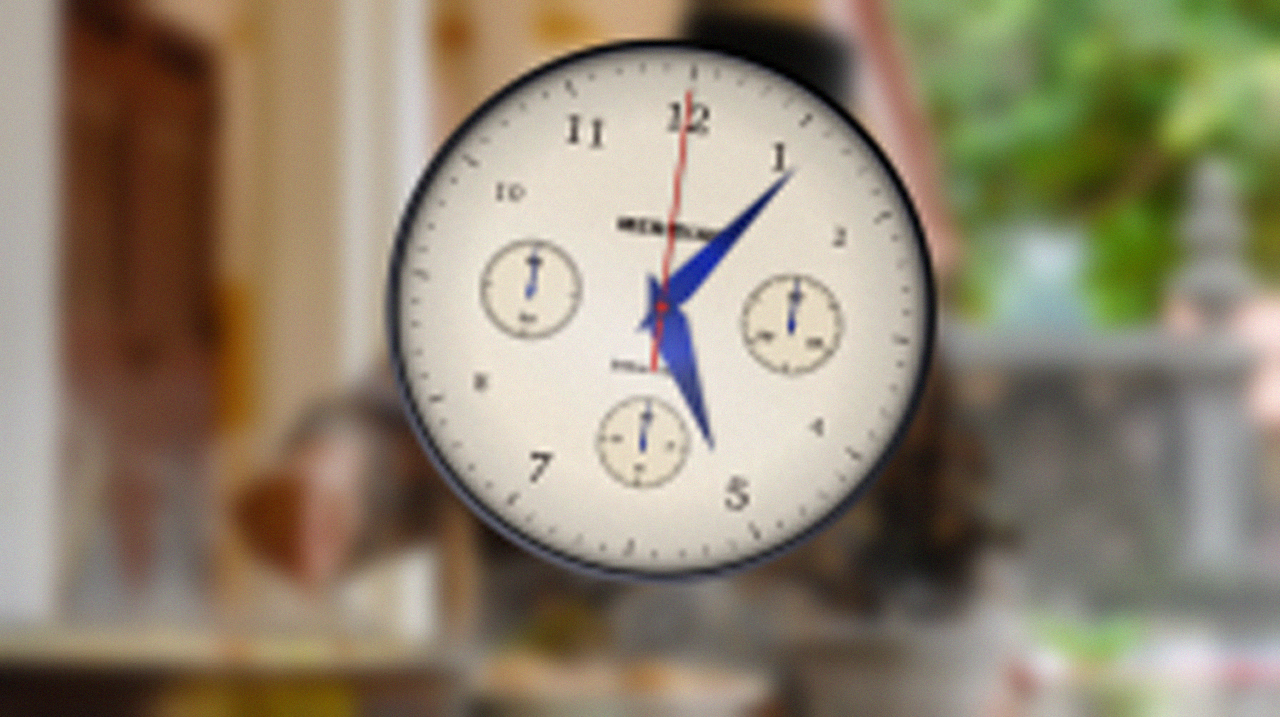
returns 5,06
